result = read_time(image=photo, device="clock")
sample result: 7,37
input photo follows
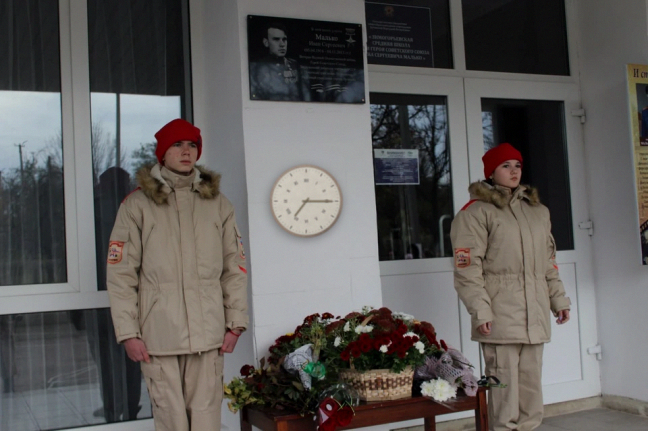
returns 7,15
